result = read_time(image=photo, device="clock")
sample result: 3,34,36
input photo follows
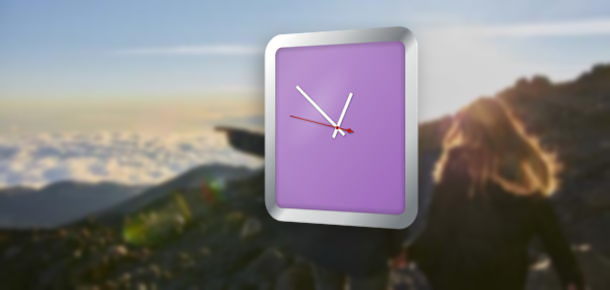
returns 12,51,47
